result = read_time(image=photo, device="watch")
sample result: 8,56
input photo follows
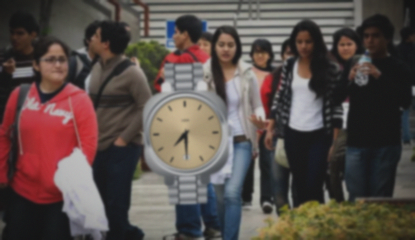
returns 7,30
